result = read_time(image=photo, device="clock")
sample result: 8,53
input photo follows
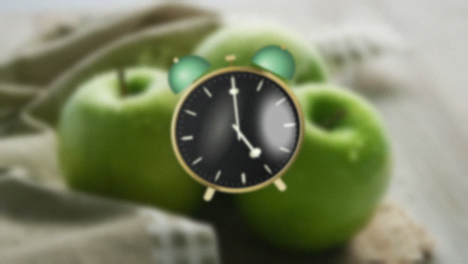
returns 5,00
